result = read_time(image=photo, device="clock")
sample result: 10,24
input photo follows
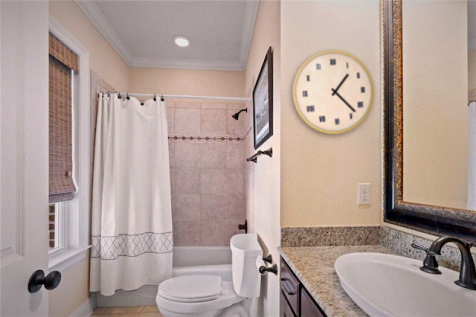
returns 1,23
